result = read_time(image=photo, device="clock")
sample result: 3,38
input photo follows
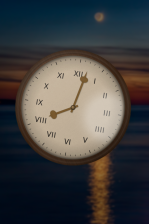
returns 8,02
